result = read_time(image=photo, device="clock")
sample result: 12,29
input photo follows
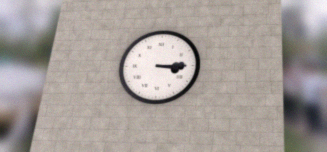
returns 3,15
